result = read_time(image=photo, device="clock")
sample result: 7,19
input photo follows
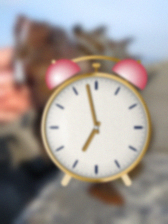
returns 6,58
